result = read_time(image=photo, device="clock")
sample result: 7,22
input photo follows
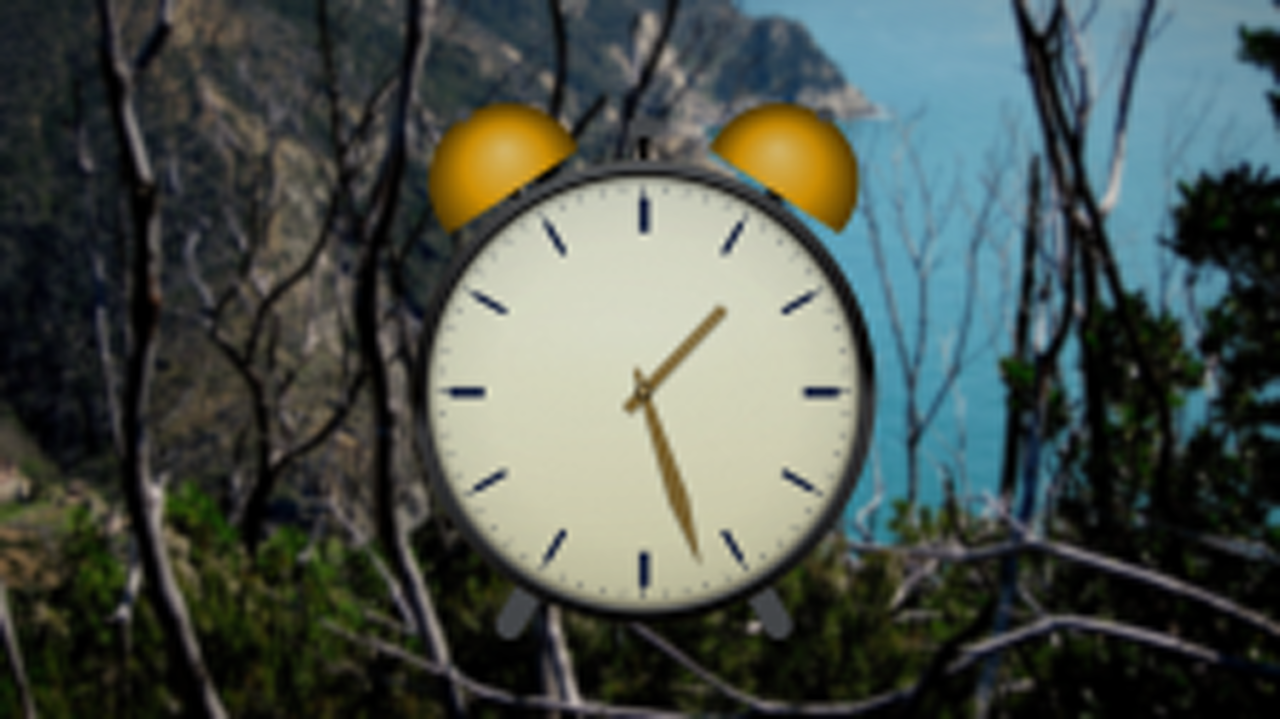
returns 1,27
